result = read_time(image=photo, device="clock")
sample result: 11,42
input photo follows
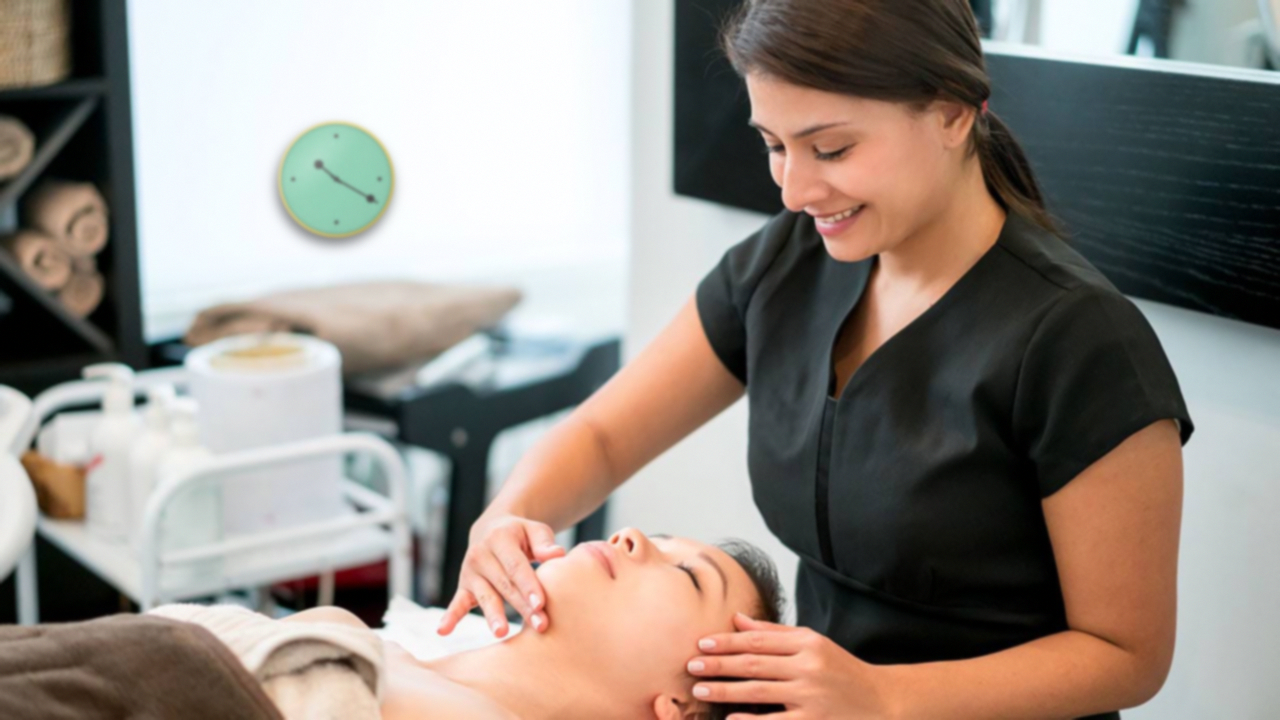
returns 10,20
